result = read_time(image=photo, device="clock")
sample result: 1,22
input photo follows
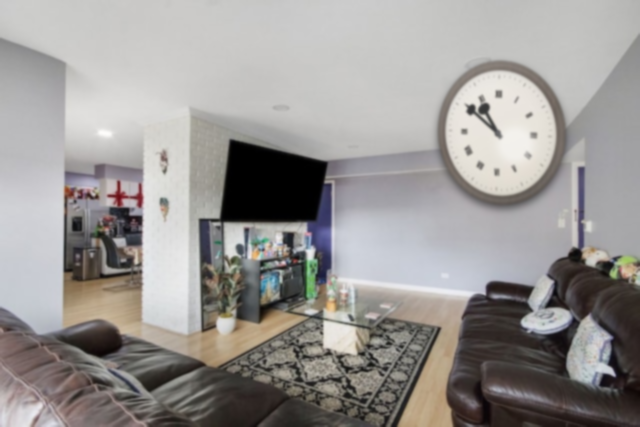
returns 10,51
